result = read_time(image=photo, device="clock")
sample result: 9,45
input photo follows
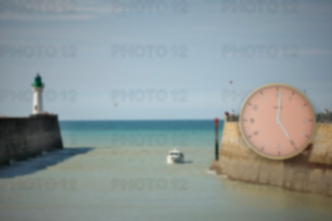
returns 5,01
